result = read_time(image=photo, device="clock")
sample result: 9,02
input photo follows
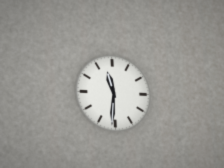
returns 11,31
